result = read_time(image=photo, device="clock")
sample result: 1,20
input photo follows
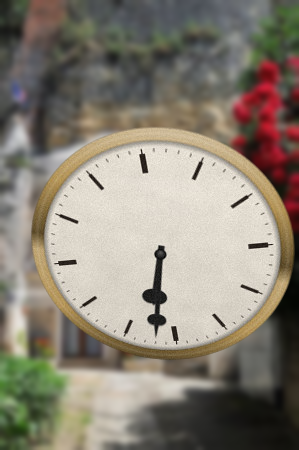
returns 6,32
